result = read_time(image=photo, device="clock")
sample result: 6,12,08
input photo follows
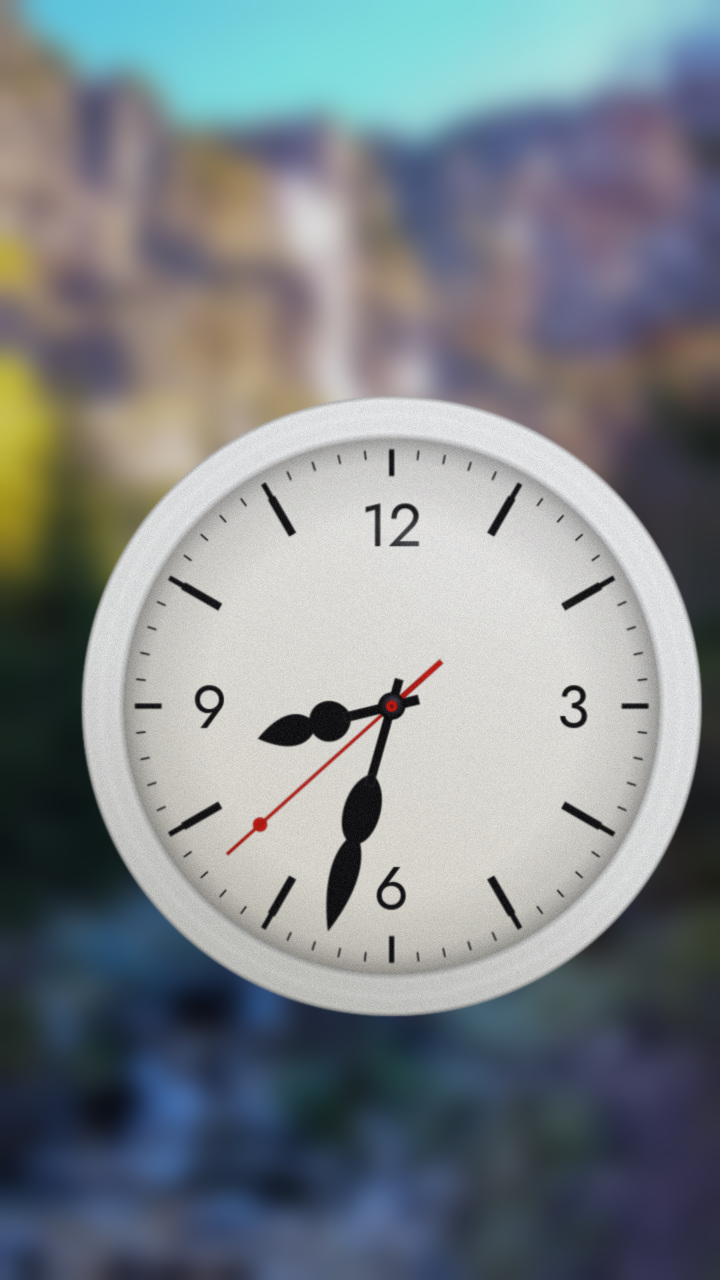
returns 8,32,38
